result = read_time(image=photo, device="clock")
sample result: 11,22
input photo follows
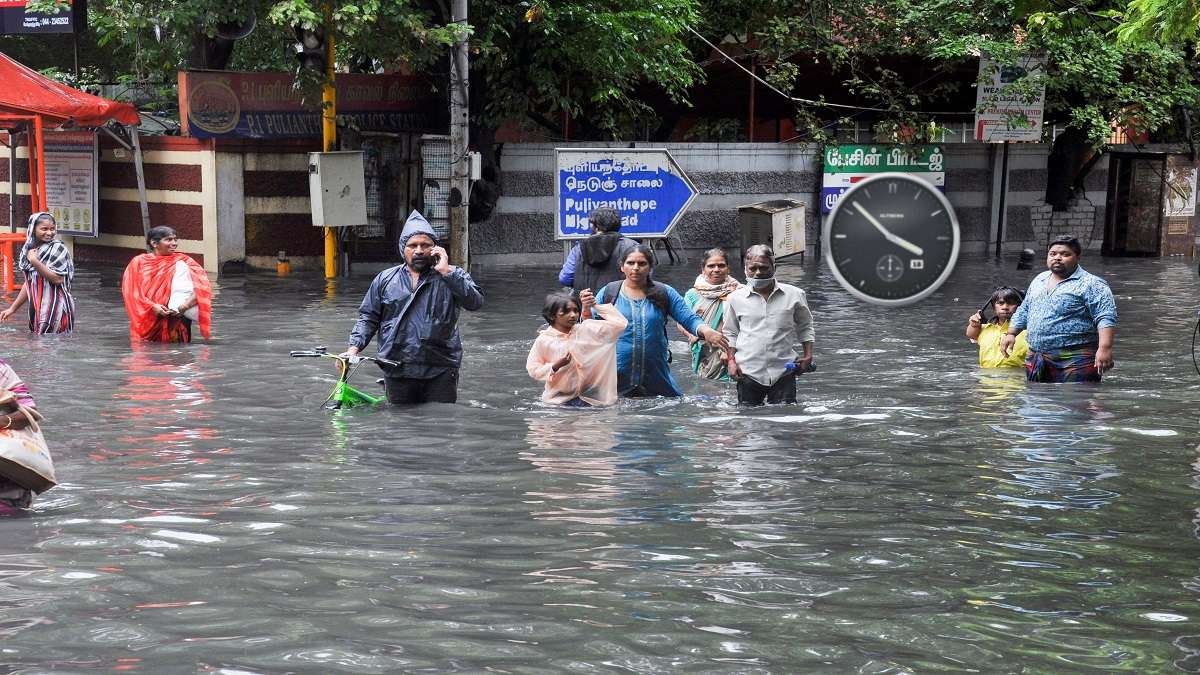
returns 3,52
